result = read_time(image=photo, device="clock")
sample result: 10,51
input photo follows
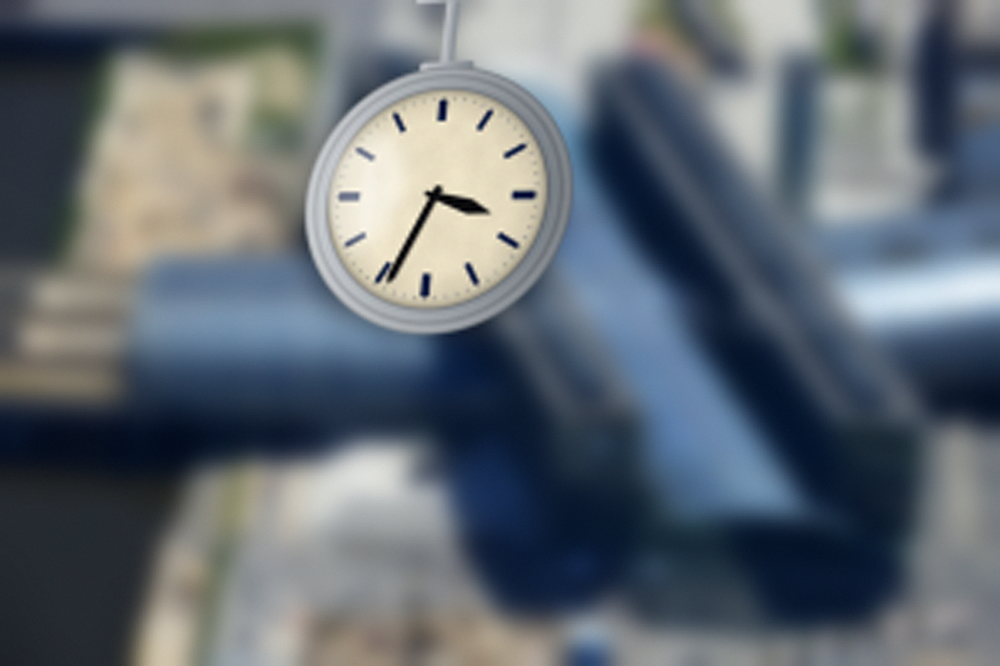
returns 3,34
